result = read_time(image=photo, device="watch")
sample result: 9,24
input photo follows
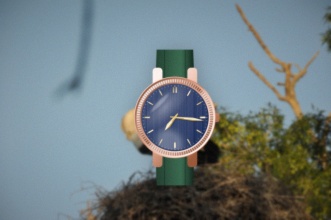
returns 7,16
